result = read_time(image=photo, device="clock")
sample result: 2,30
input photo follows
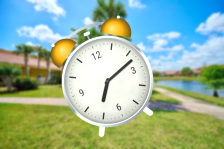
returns 7,12
